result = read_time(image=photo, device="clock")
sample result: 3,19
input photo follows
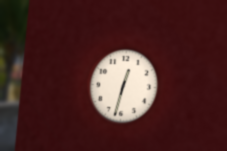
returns 12,32
